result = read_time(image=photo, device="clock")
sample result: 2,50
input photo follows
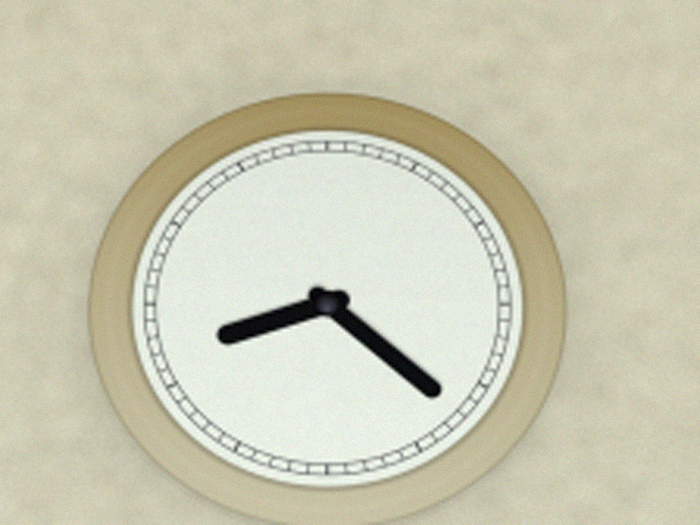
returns 8,22
